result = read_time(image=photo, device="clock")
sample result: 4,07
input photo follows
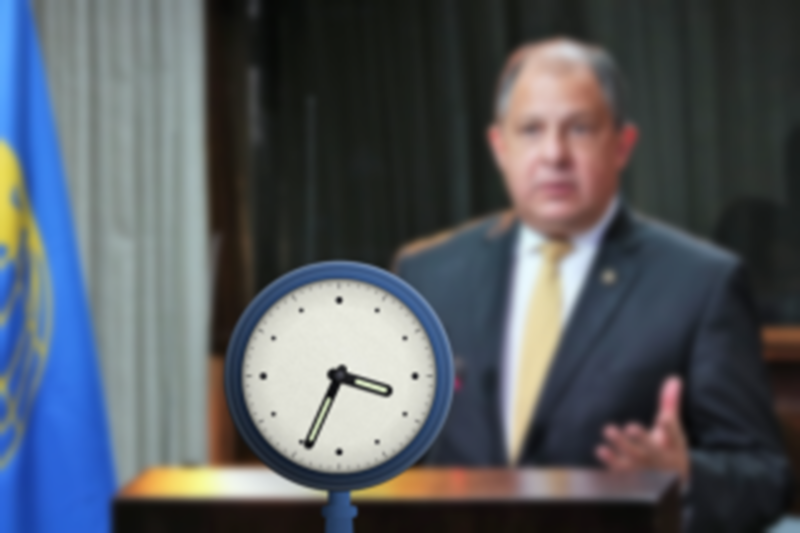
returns 3,34
